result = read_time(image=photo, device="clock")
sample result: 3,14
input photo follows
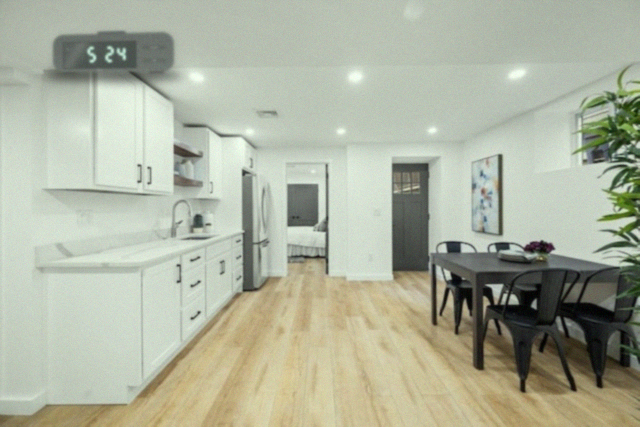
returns 5,24
